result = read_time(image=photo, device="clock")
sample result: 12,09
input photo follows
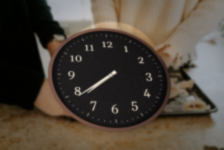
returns 7,39
